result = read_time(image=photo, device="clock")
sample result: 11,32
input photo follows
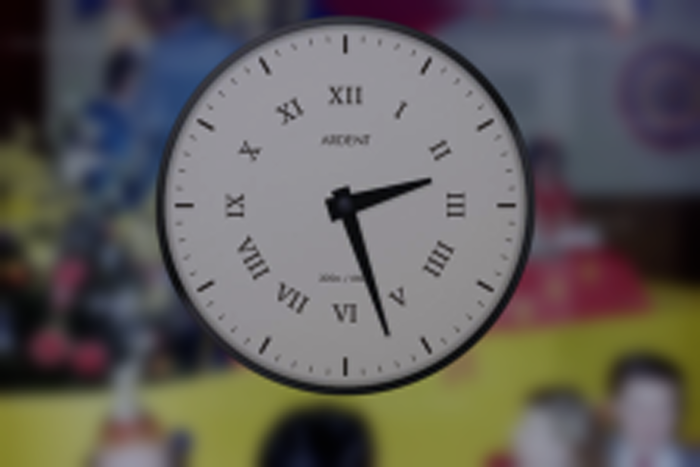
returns 2,27
